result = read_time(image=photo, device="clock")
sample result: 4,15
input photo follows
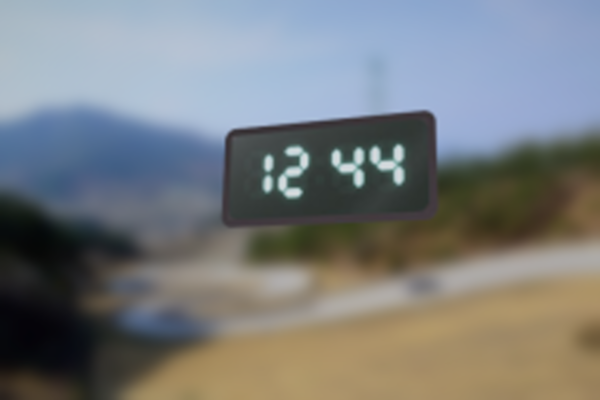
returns 12,44
